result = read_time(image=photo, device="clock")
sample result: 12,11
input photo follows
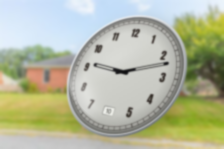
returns 9,12
